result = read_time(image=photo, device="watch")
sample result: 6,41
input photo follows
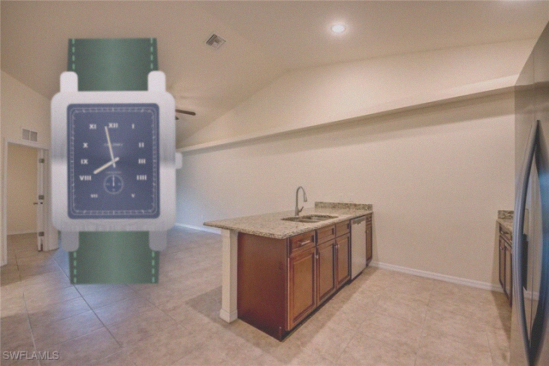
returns 7,58
